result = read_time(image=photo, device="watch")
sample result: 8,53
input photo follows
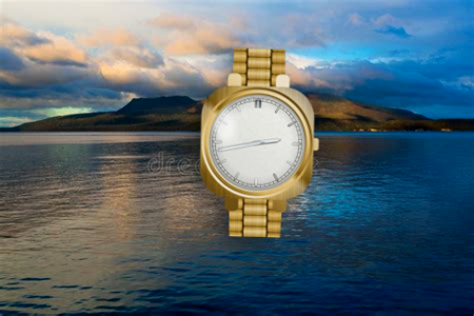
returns 2,43
